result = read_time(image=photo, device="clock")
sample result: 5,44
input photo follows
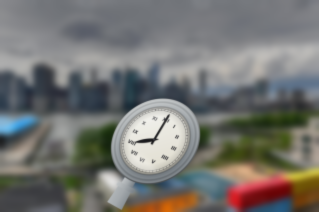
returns 8,00
